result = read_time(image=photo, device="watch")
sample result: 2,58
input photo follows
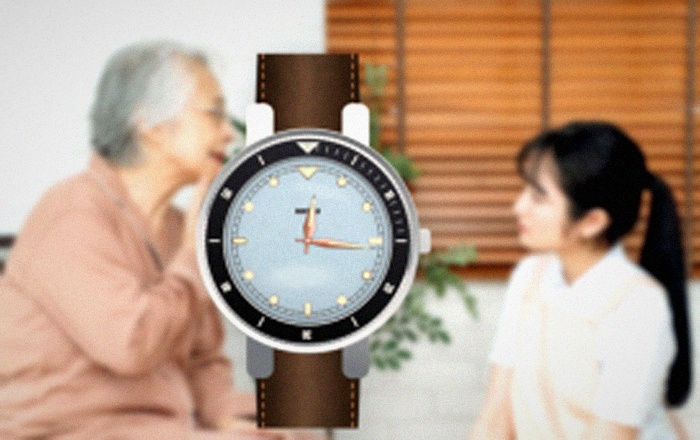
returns 12,16
